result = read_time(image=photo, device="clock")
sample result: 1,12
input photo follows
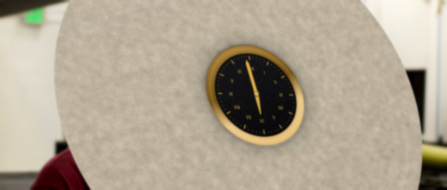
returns 5,59
